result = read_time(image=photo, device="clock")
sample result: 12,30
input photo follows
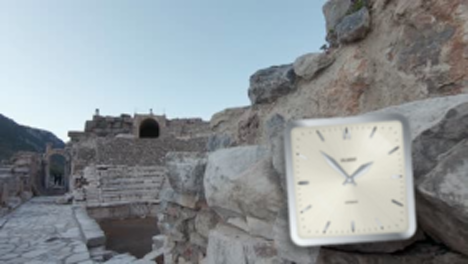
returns 1,53
